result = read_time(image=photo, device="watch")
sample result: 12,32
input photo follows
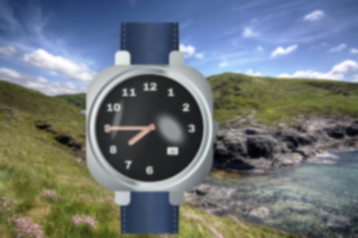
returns 7,45
